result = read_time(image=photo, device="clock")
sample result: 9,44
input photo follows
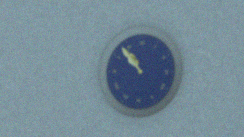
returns 10,53
